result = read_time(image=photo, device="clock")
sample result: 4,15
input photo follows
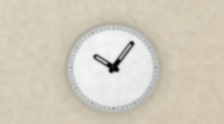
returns 10,06
